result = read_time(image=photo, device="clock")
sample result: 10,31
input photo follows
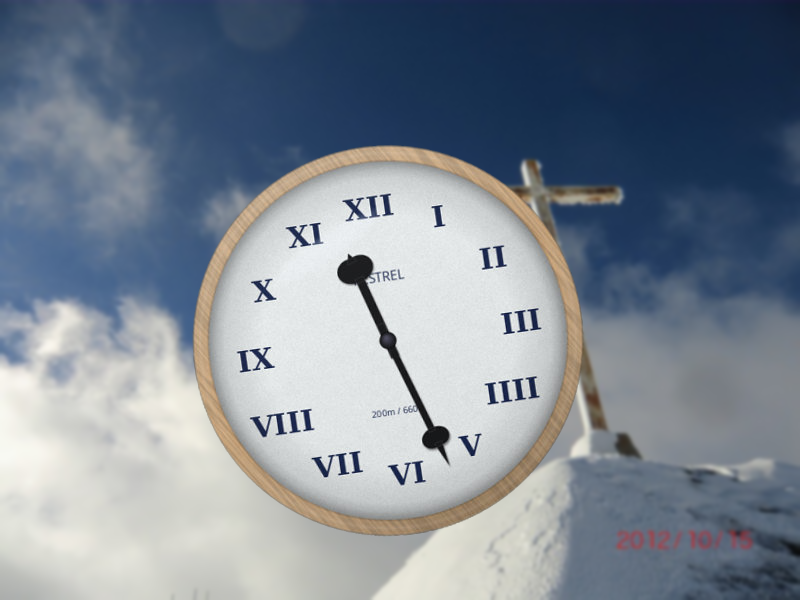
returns 11,27
